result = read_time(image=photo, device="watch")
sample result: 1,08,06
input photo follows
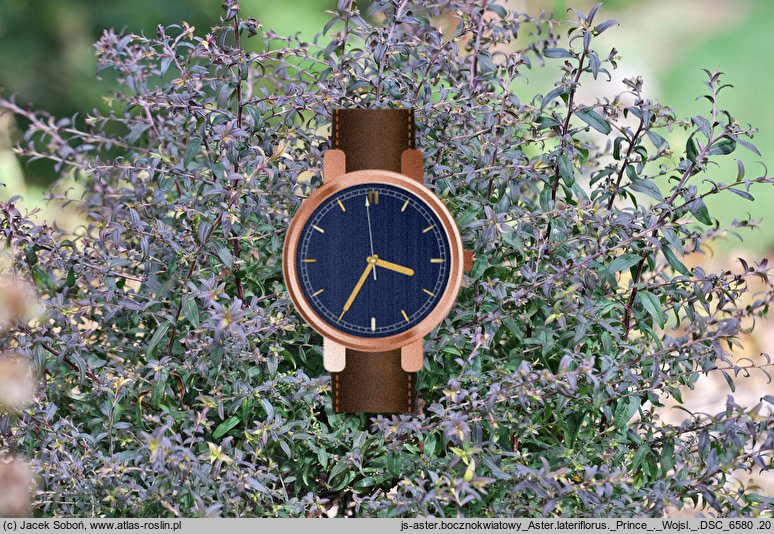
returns 3,34,59
